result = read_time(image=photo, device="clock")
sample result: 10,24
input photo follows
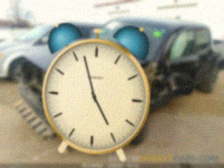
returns 4,57
